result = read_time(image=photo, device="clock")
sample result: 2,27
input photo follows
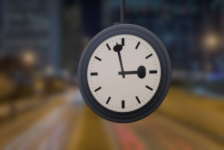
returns 2,58
